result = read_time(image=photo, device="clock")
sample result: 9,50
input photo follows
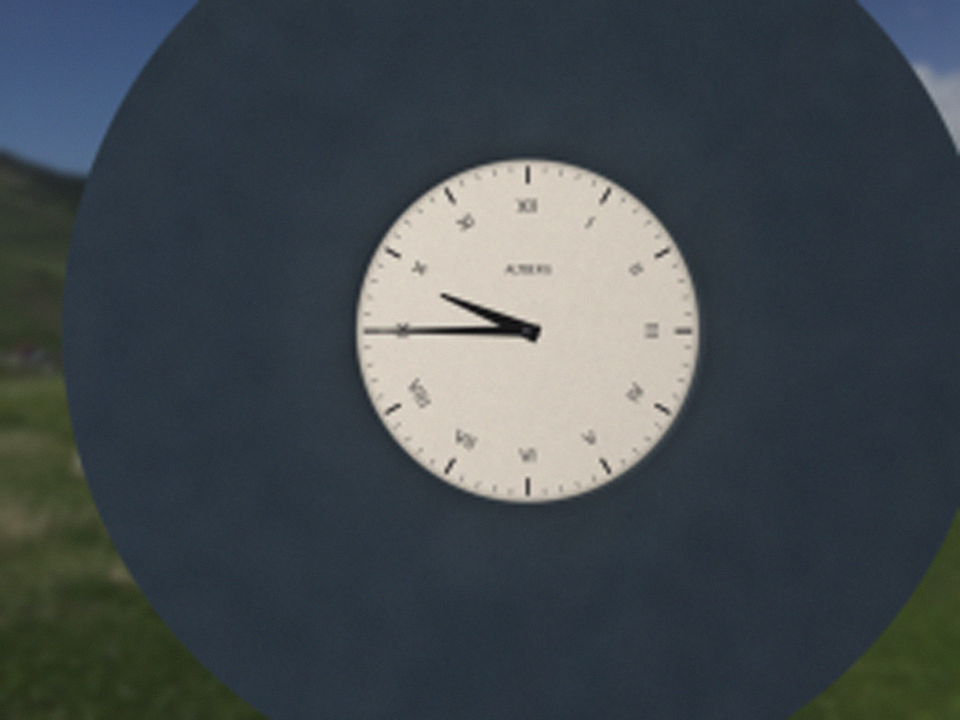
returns 9,45
